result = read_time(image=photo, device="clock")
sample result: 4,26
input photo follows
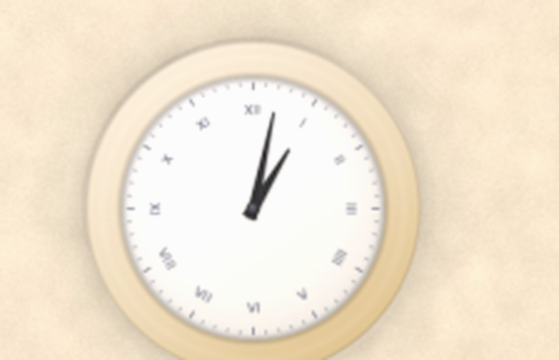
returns 1,02
